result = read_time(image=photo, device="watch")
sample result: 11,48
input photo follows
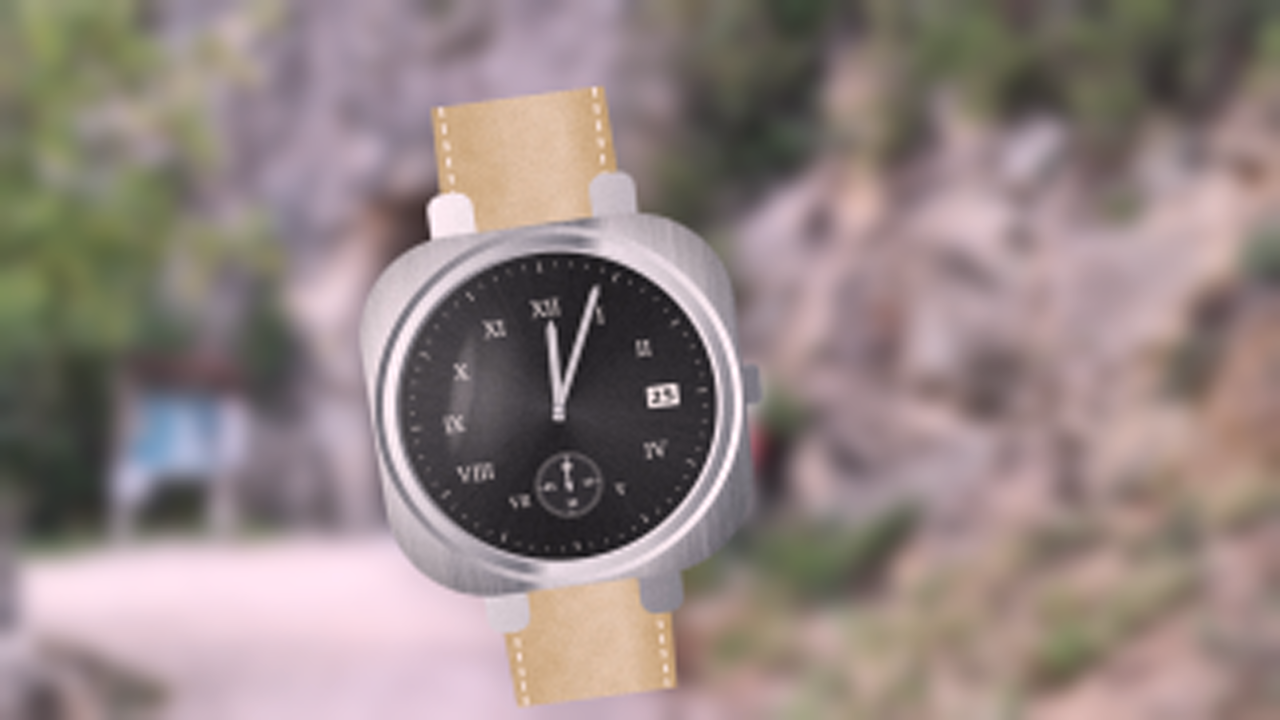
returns 12,04
